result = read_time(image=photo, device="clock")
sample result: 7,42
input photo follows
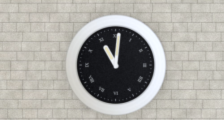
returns 11,01
